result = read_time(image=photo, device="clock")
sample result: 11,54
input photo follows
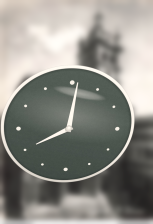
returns 8,01
